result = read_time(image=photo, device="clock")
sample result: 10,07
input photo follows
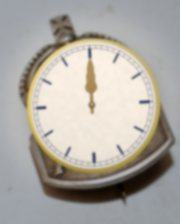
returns 12,00
